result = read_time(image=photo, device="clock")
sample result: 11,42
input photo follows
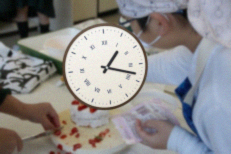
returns 1,18
